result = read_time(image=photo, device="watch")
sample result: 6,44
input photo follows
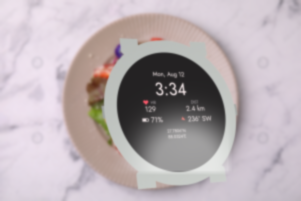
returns 3,34
